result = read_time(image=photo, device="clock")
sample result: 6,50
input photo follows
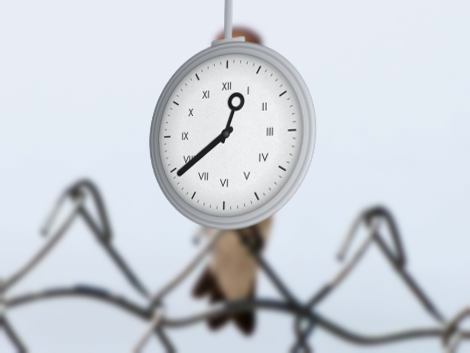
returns 12,39
